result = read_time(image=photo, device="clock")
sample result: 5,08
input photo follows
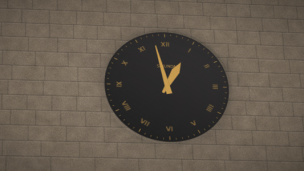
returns 12,58
